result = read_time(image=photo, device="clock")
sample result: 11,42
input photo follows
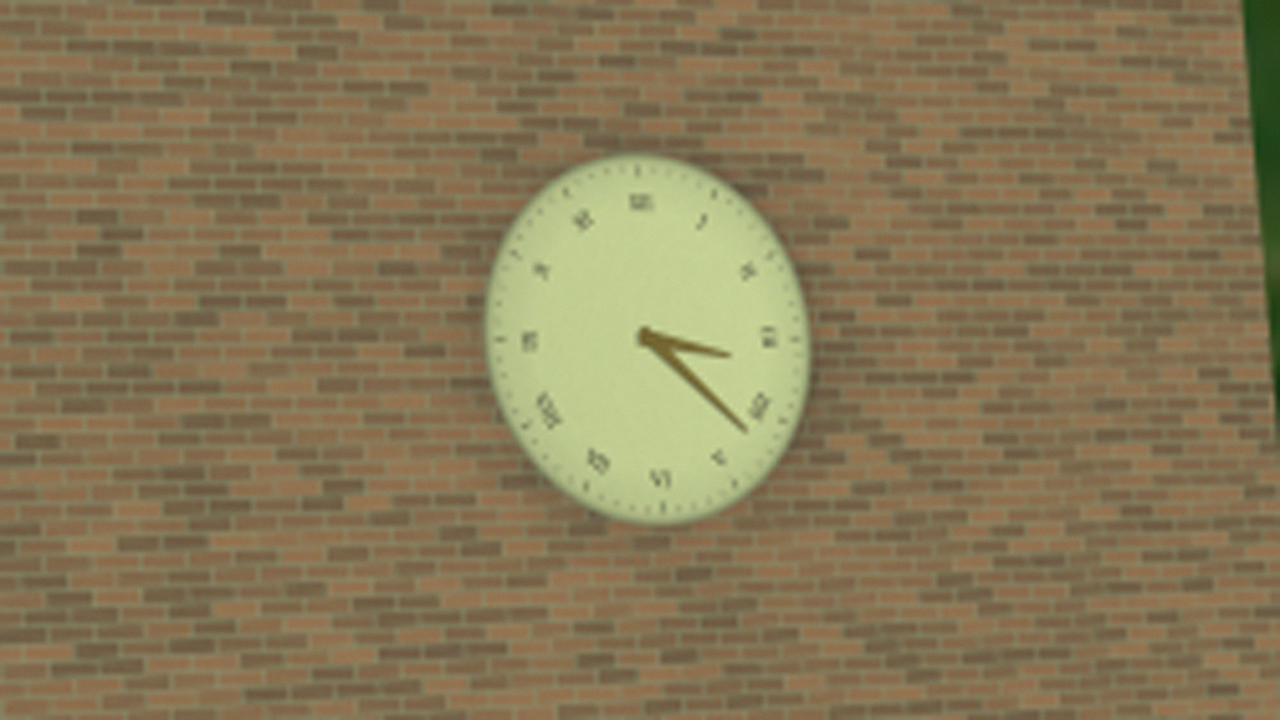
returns 3,22
